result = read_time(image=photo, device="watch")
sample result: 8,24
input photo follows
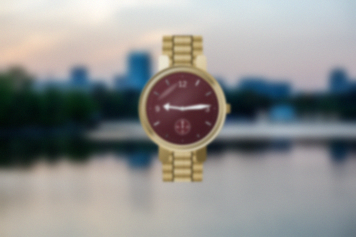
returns 9,14
